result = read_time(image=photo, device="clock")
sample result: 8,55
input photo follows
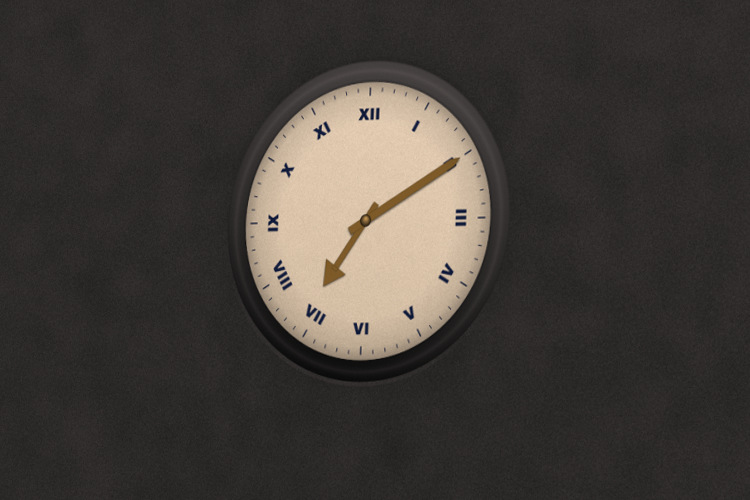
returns 7,10
